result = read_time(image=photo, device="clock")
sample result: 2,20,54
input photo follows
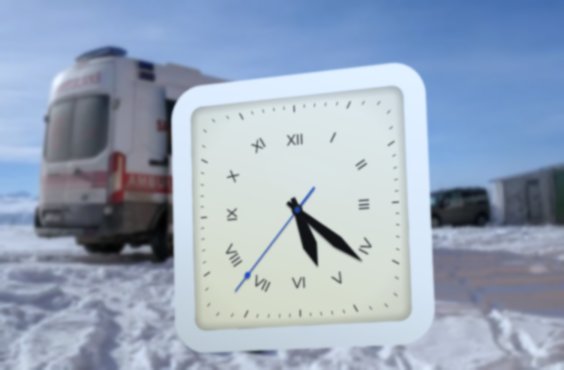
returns 5,21,37
